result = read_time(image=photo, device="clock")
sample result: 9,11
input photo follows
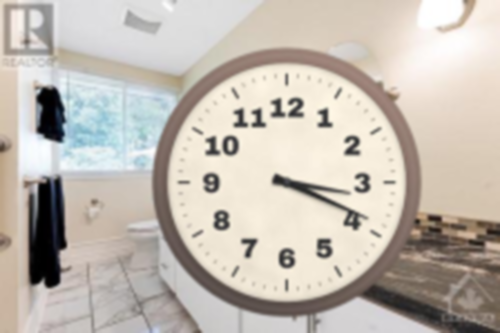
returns 3,19
